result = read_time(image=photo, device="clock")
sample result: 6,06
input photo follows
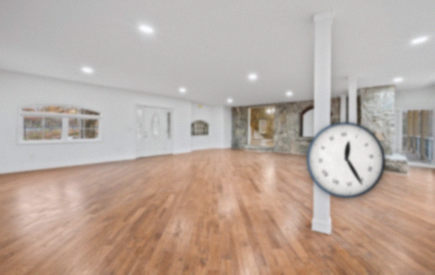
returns 12,26
